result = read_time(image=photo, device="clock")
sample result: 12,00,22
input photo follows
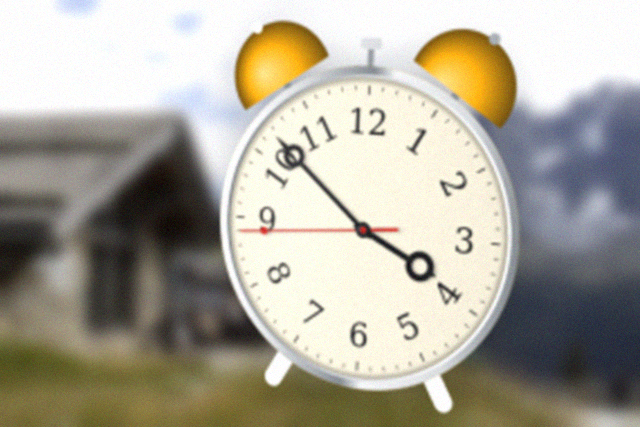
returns 3,51,44
